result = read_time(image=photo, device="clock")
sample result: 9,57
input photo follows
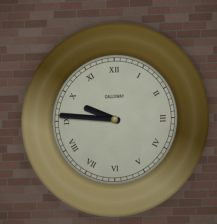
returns 9,46
